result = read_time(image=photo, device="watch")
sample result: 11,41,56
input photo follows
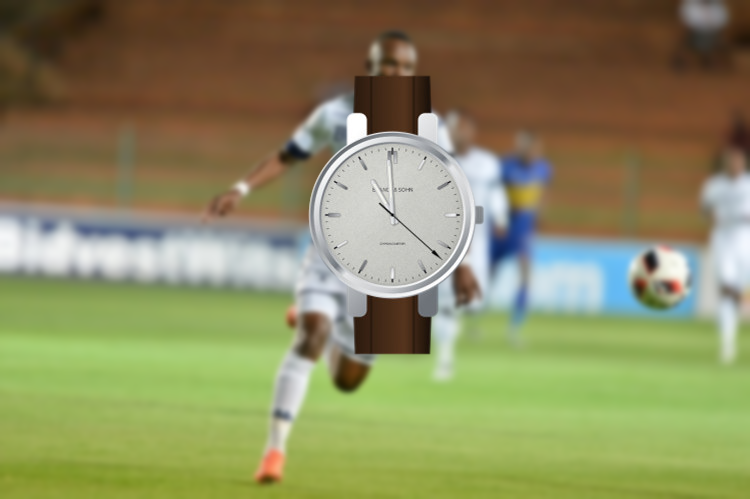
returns 10,59,22
